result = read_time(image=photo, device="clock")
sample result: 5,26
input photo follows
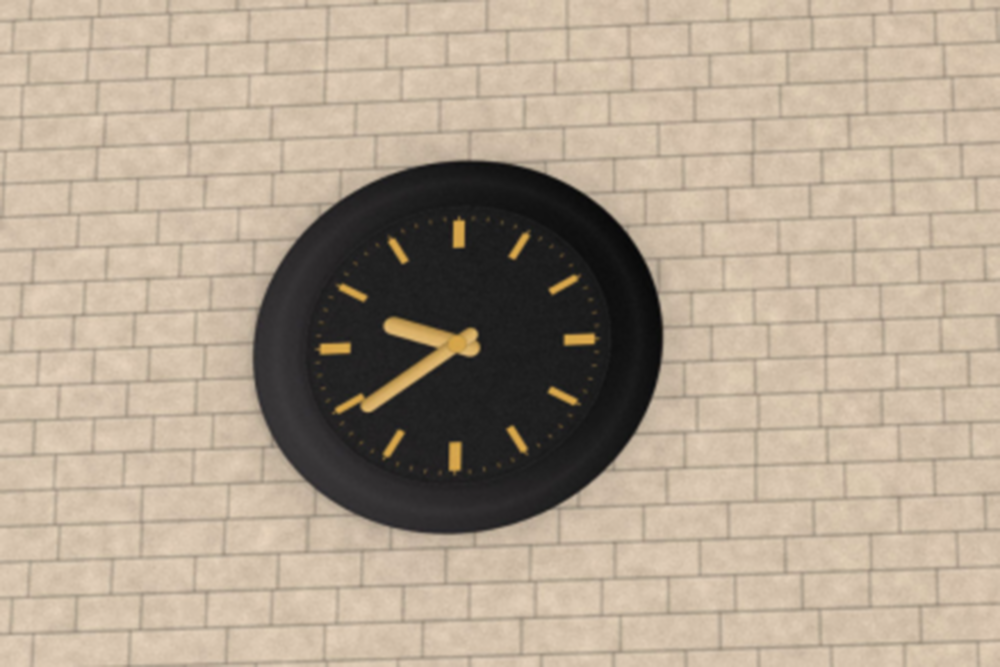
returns 9,39
